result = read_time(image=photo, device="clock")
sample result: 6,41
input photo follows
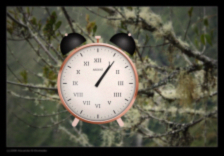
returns 1,06
